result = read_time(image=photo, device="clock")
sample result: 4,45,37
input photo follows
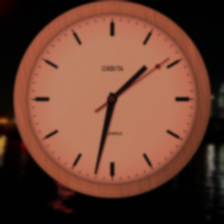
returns 1,32,09
